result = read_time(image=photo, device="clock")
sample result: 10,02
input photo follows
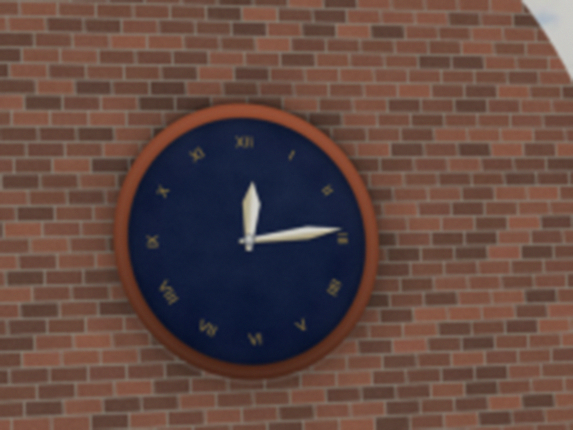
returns 12,14
